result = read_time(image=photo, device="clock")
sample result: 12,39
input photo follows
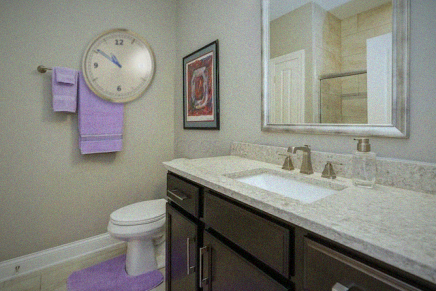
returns 10,51
